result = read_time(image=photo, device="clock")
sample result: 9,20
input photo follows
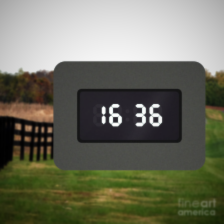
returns 16,36
